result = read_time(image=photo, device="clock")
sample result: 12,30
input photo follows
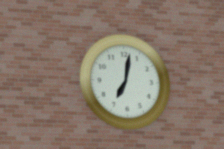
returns 7,02
